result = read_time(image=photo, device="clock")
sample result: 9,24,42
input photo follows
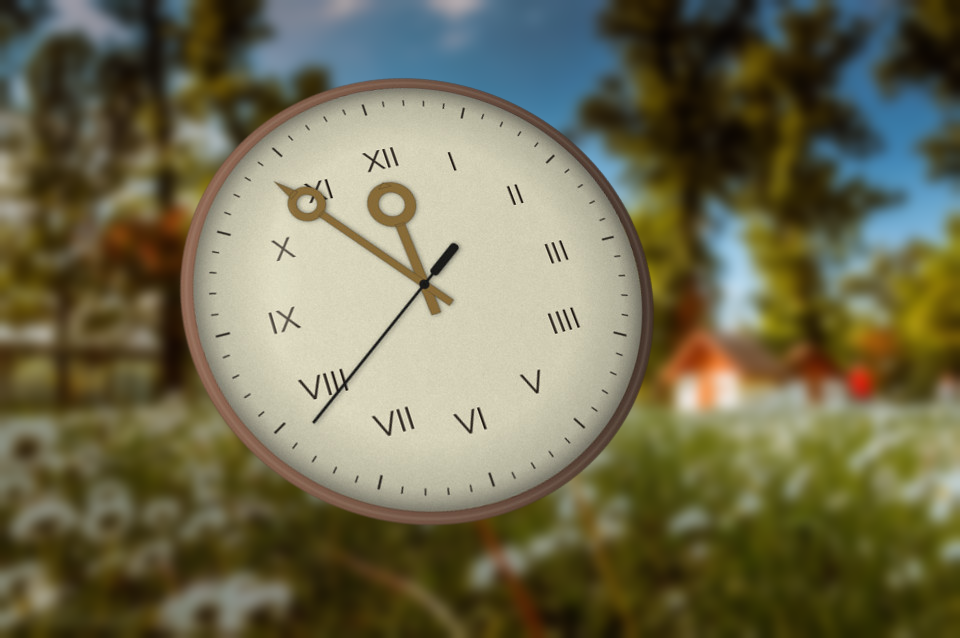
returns 11,53,39
